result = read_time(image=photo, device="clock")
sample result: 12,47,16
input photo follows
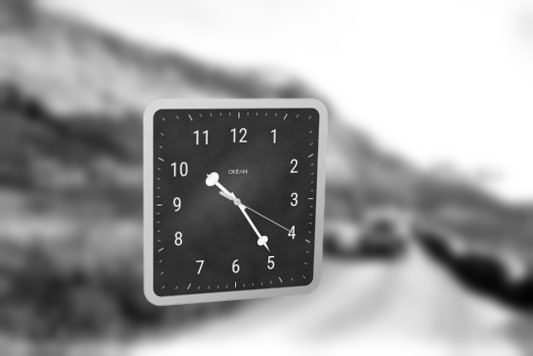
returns 10,24,20
